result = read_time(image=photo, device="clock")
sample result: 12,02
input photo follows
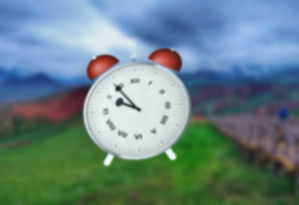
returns 9,54
